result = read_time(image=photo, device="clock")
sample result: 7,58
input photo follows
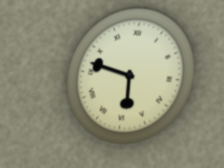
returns 5,47
